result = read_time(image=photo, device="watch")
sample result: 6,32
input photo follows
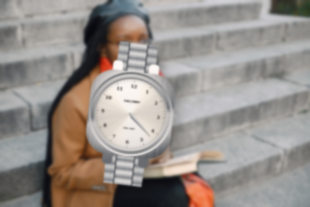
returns 4,22
